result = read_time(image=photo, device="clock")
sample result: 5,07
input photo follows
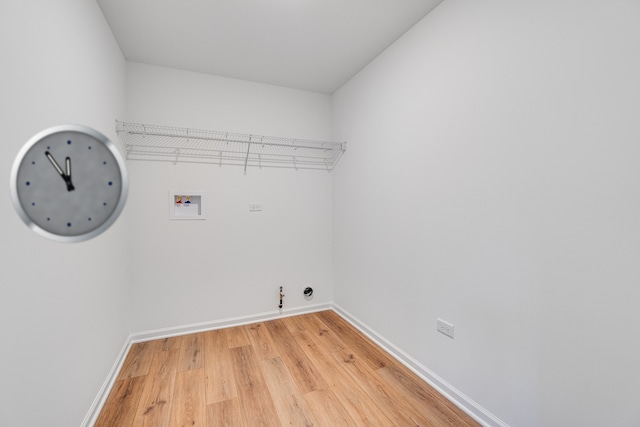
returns 11,54
